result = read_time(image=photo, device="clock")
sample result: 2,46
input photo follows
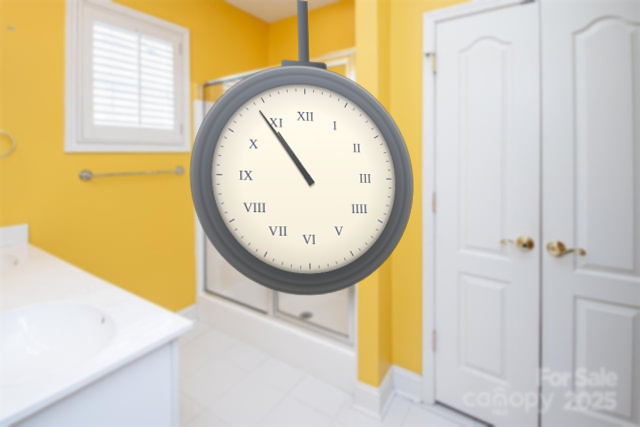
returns 10,54
